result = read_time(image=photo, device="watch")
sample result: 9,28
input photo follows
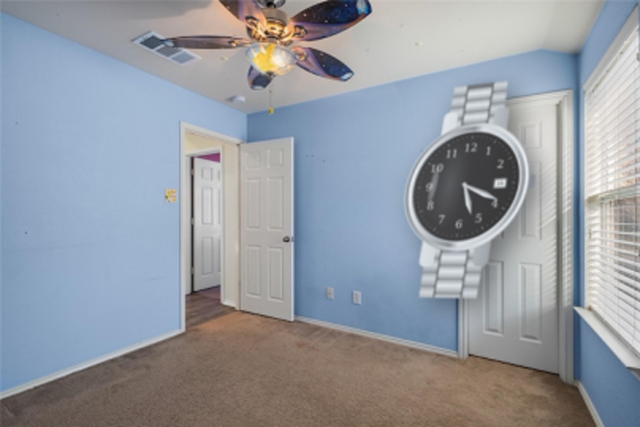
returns 5,19
